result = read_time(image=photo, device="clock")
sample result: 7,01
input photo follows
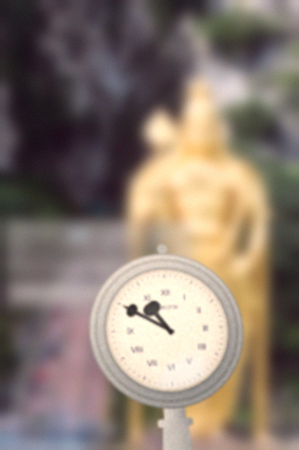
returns 10,50
